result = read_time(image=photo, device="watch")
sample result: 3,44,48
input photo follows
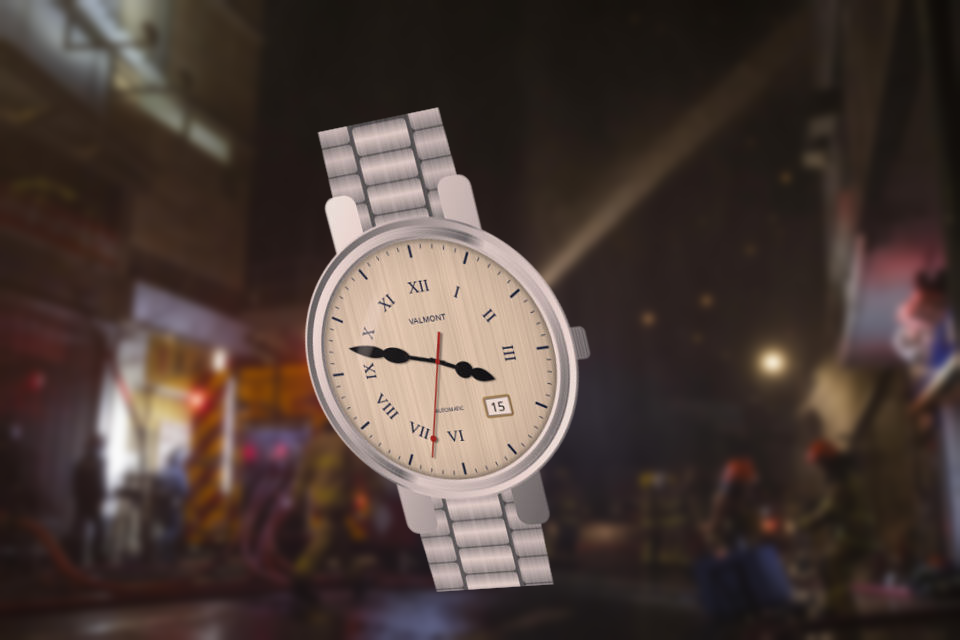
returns 3,47,33
